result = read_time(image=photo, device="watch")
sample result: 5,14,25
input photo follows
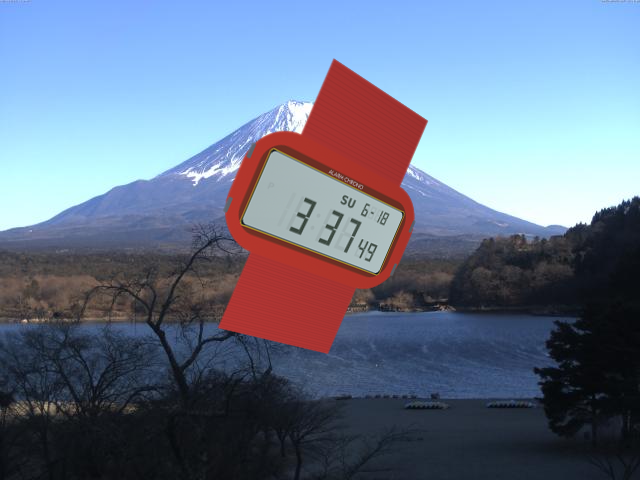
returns 3,37,49
